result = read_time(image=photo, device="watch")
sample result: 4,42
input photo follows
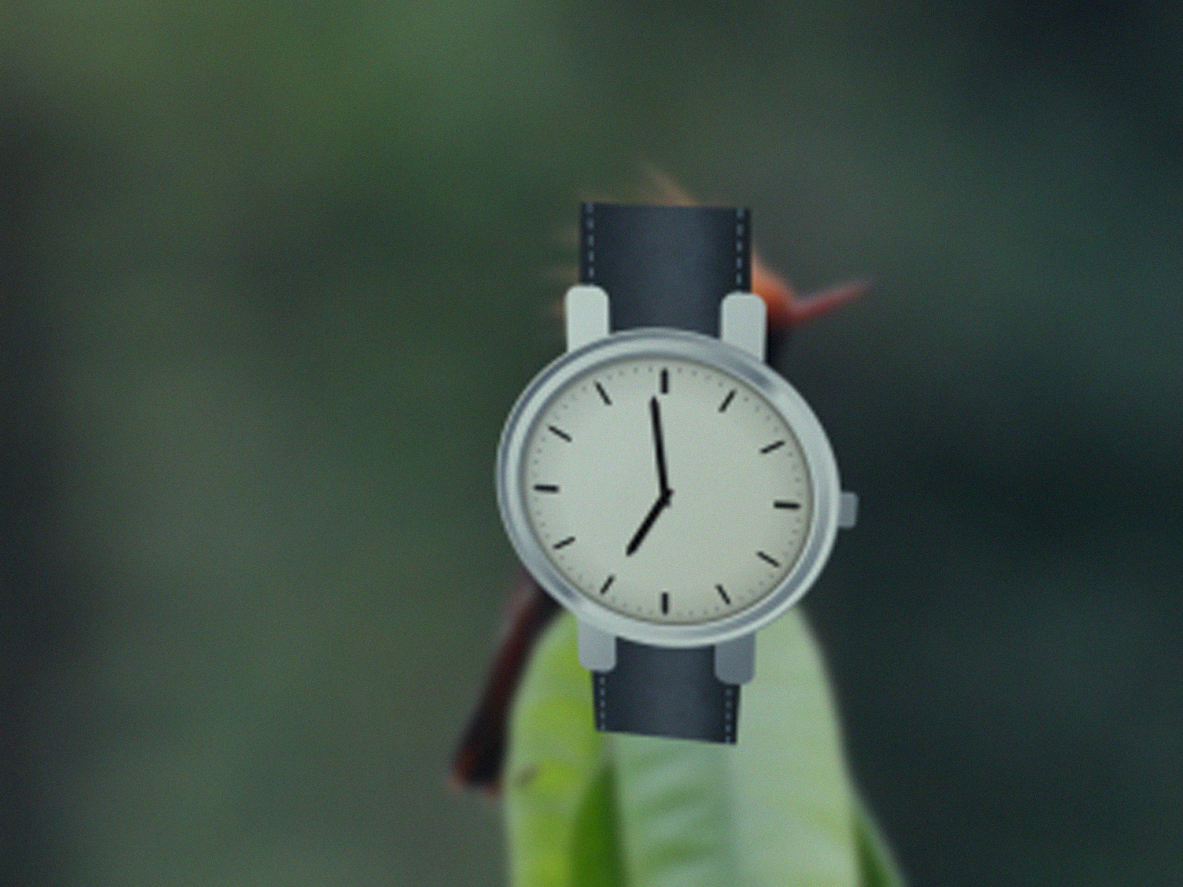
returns 6,59
